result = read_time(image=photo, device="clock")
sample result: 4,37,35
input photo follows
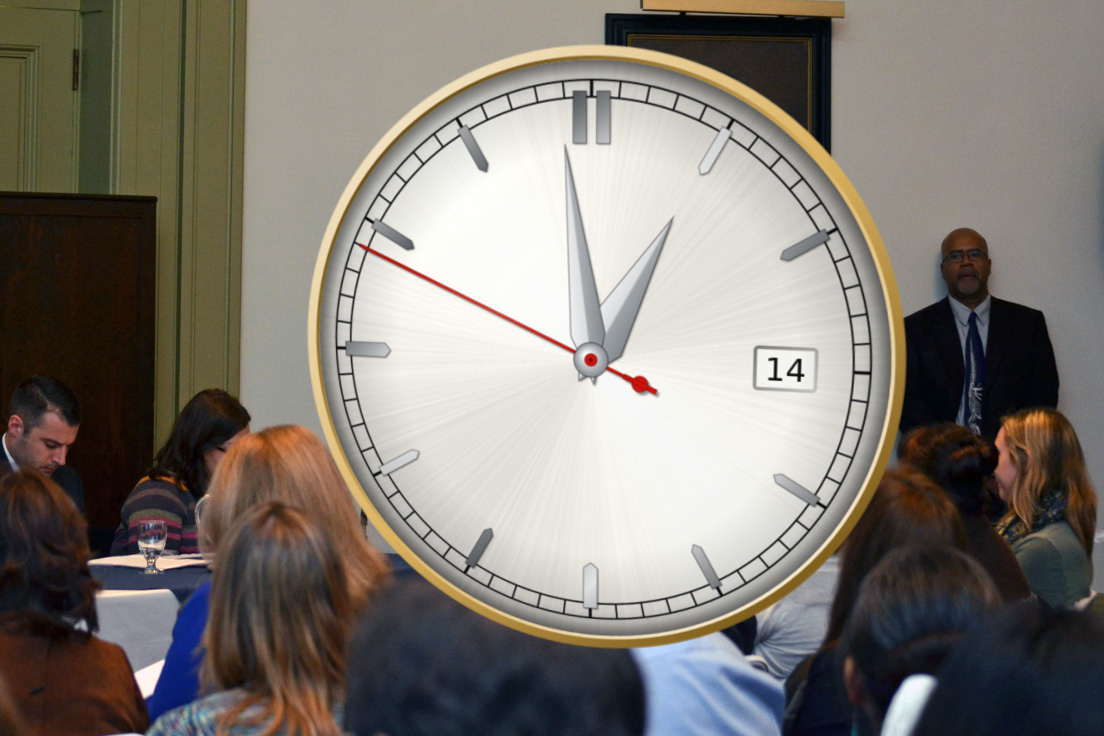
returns 12,58,49
